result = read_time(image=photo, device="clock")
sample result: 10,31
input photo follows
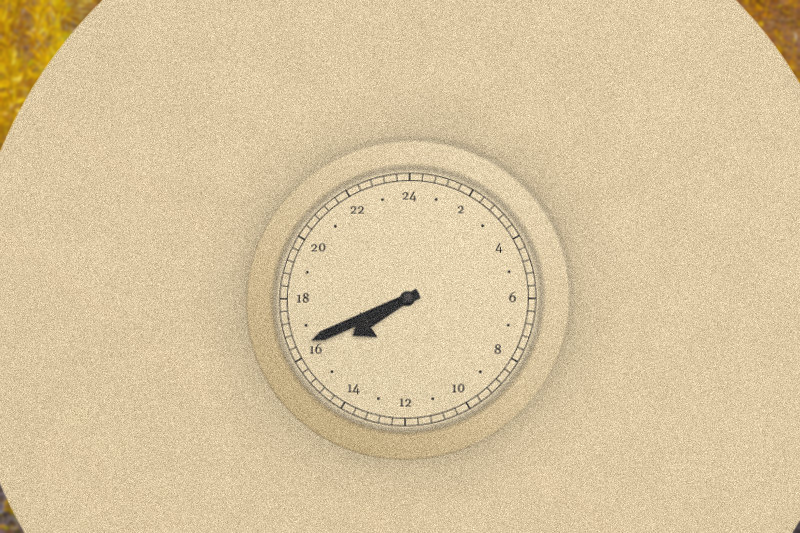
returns 15,41
